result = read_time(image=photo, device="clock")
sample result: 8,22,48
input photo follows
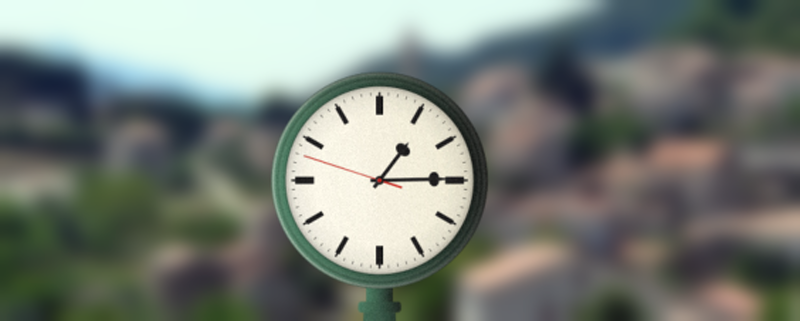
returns 1,14,48
